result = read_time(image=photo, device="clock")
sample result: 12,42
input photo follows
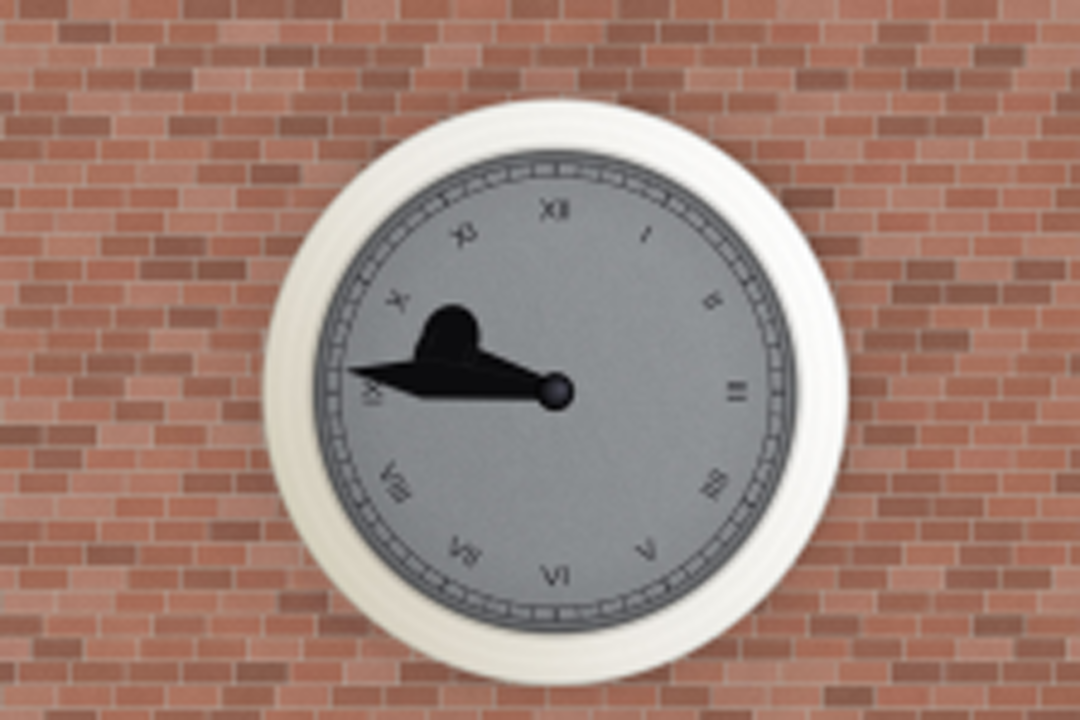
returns 9,46
